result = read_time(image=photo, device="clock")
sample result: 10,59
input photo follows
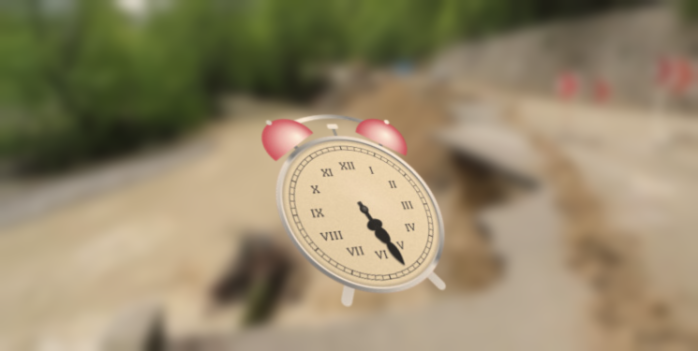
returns 5,27
